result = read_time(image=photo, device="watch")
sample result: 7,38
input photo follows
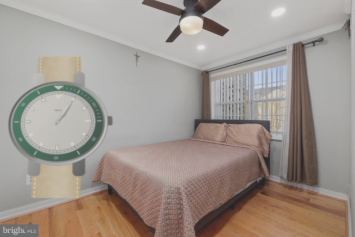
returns 1,05
